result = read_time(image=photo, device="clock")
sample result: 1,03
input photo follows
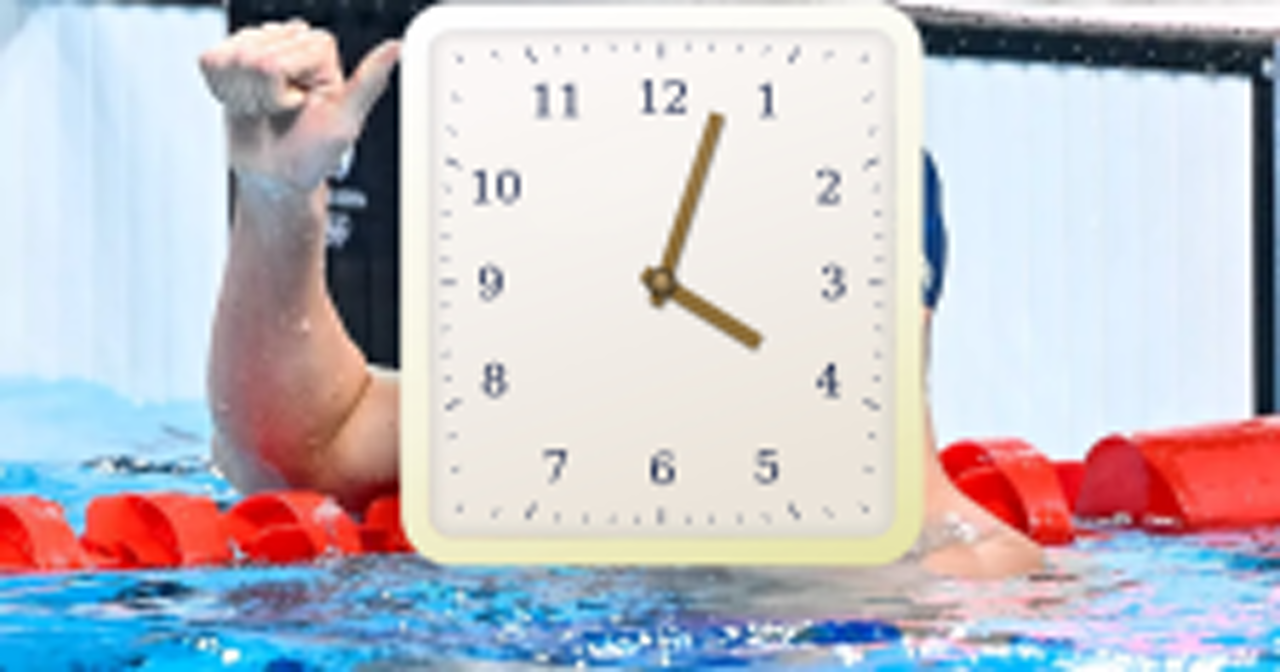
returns 4,03
